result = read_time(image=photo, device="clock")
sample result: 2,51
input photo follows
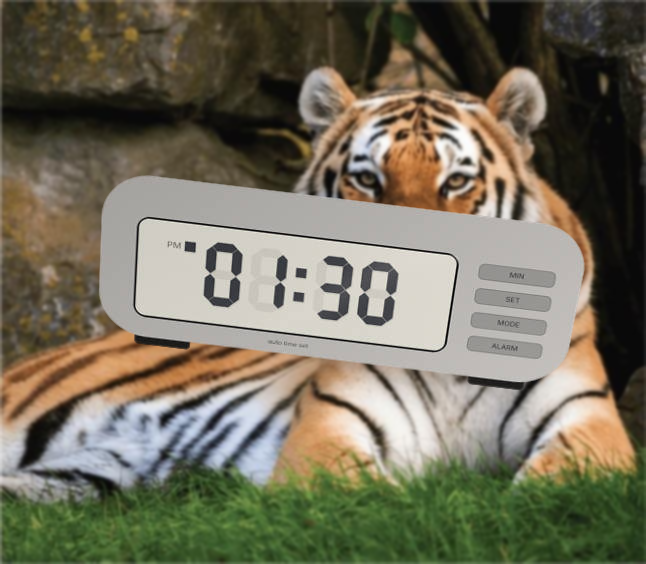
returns 1,30
